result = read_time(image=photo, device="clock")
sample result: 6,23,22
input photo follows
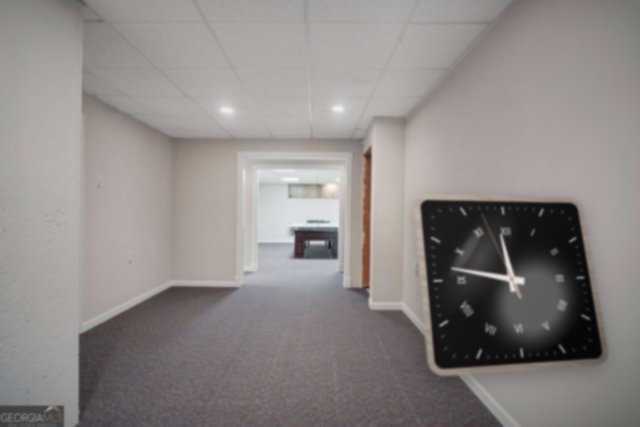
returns 11,46,57
